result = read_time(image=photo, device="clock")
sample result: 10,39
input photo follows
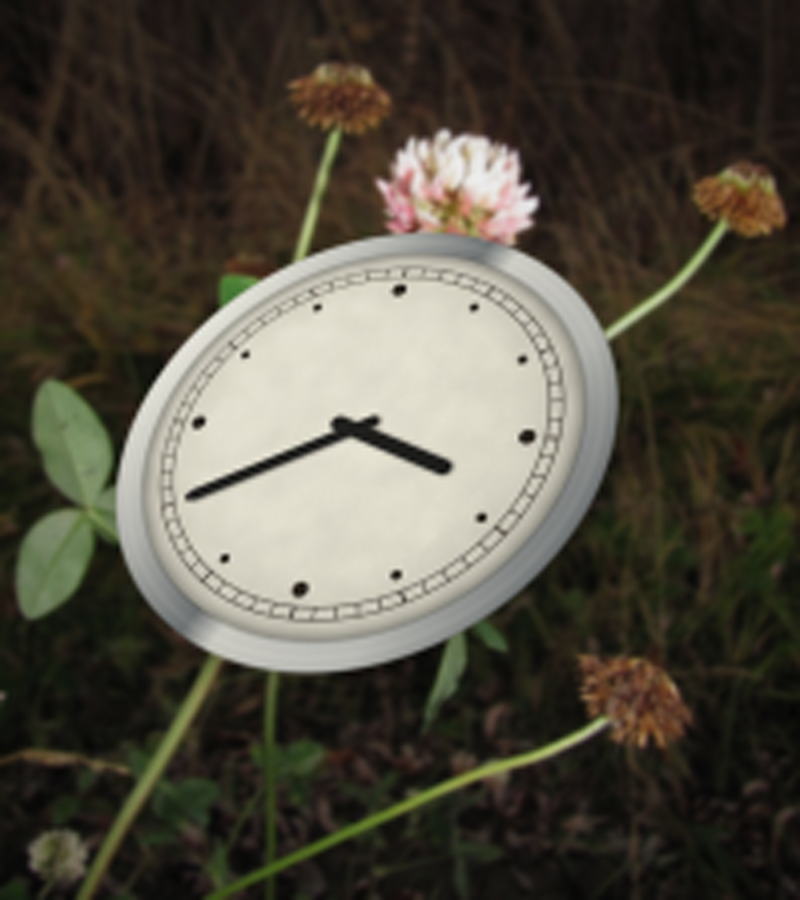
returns 3,40
